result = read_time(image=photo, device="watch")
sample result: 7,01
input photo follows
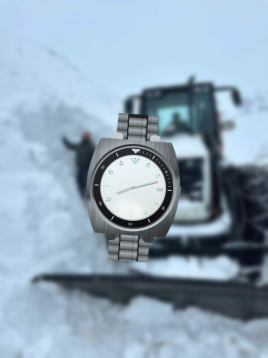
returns 8,12
